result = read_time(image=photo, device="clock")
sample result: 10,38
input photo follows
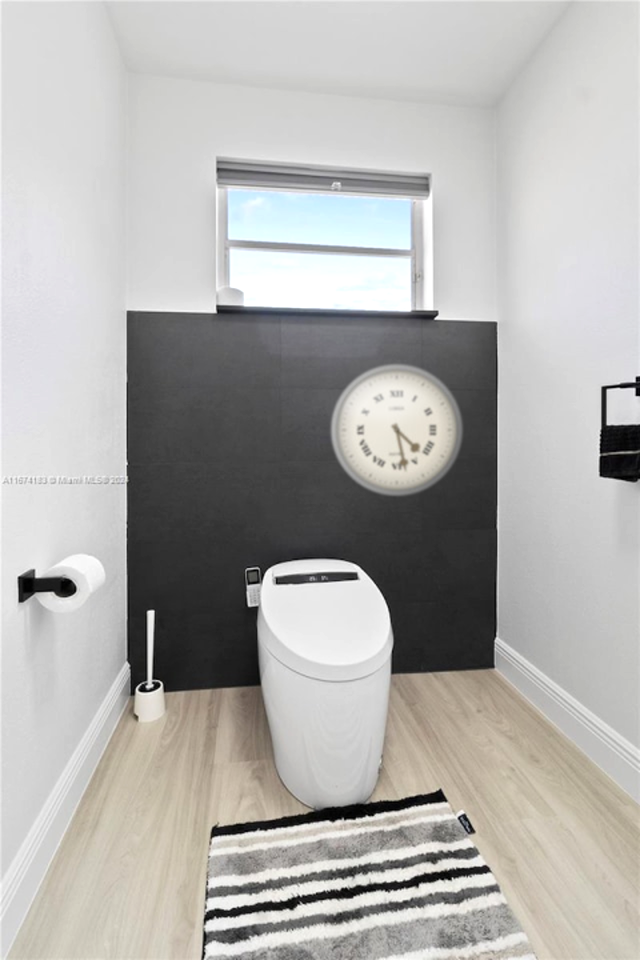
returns 4,28
